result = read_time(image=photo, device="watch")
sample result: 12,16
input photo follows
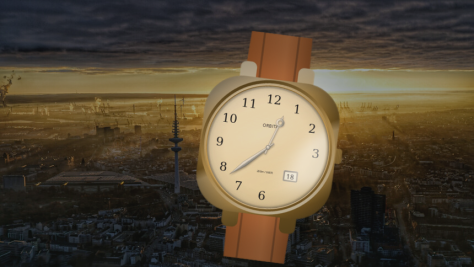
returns 12,38
